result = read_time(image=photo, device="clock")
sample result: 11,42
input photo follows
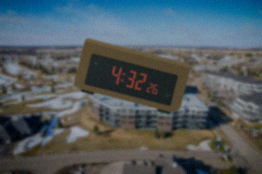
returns 4,32
